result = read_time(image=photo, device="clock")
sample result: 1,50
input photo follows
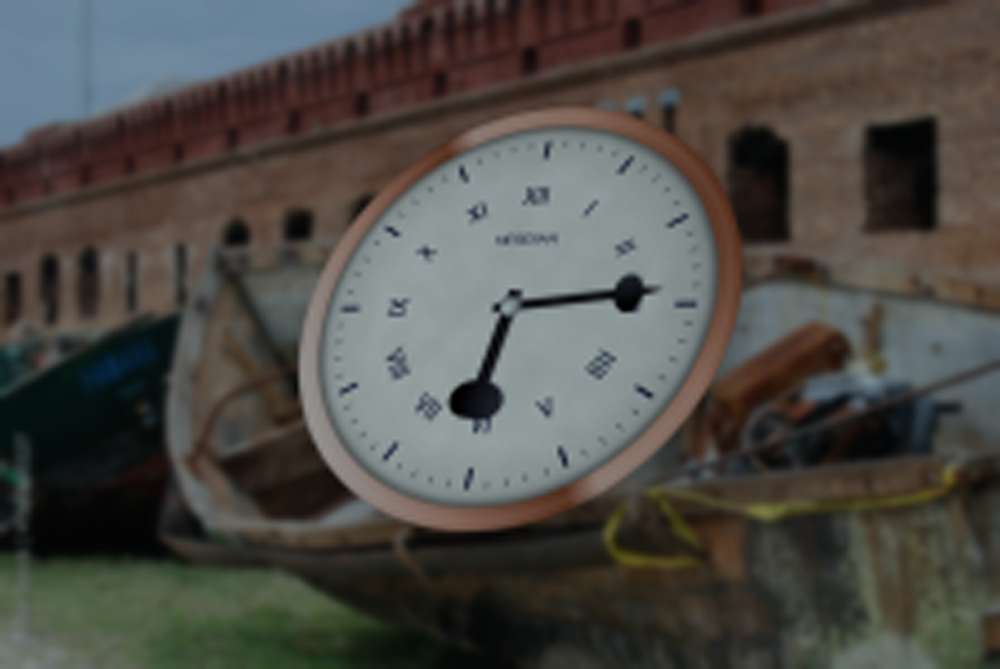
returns 6,14
